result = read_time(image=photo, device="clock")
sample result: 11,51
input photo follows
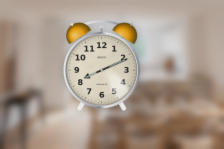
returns 8,11
